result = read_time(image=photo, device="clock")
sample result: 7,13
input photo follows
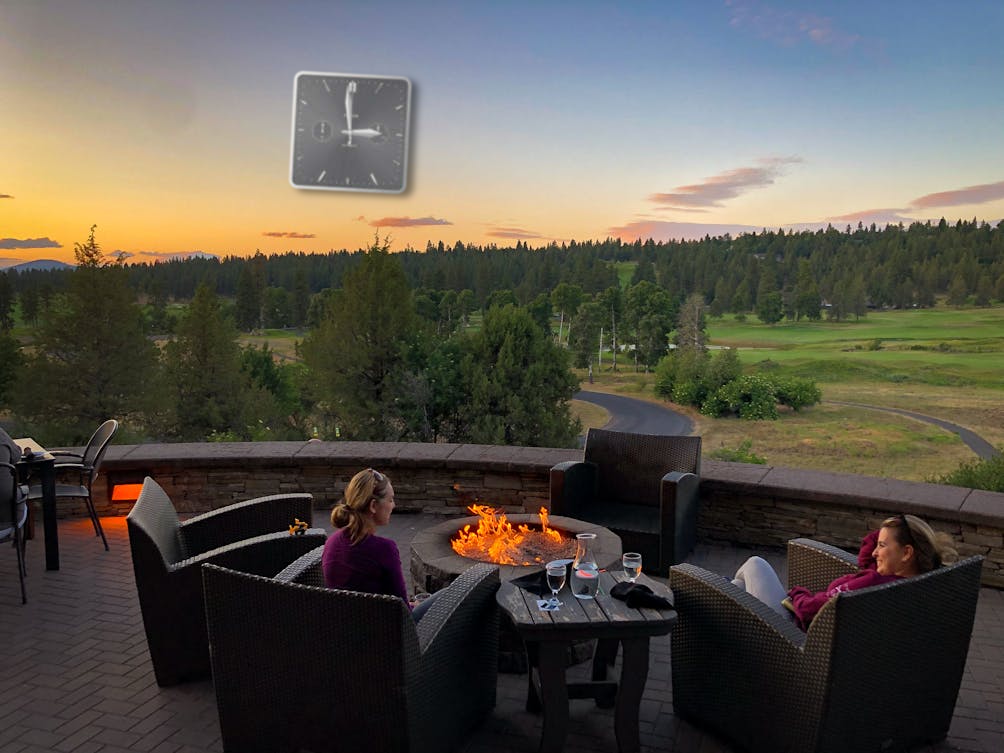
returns 2,59
